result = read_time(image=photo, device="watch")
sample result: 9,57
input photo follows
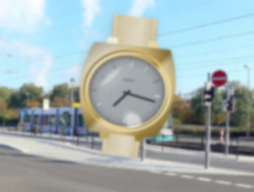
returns 7,17
